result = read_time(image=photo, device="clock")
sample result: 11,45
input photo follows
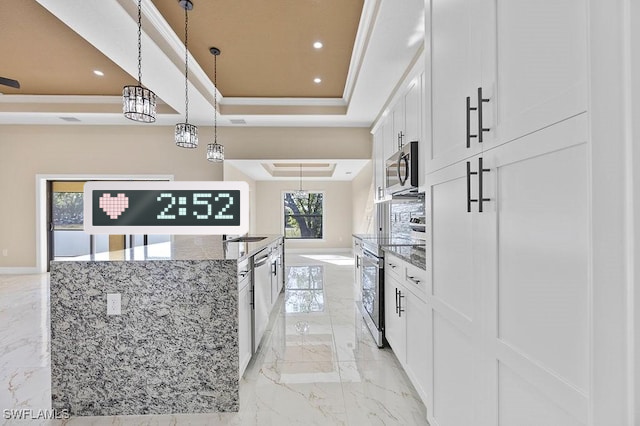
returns 2,52
